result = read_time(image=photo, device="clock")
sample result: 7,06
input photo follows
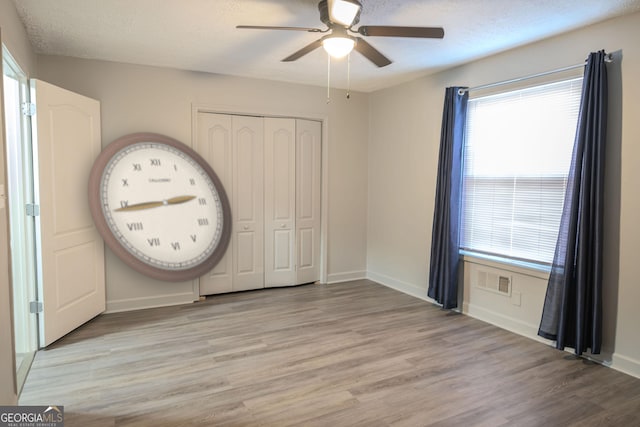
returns 2,44
